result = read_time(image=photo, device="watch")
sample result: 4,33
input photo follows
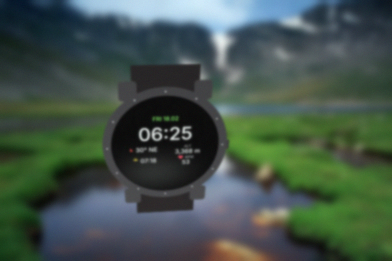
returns 6,25
